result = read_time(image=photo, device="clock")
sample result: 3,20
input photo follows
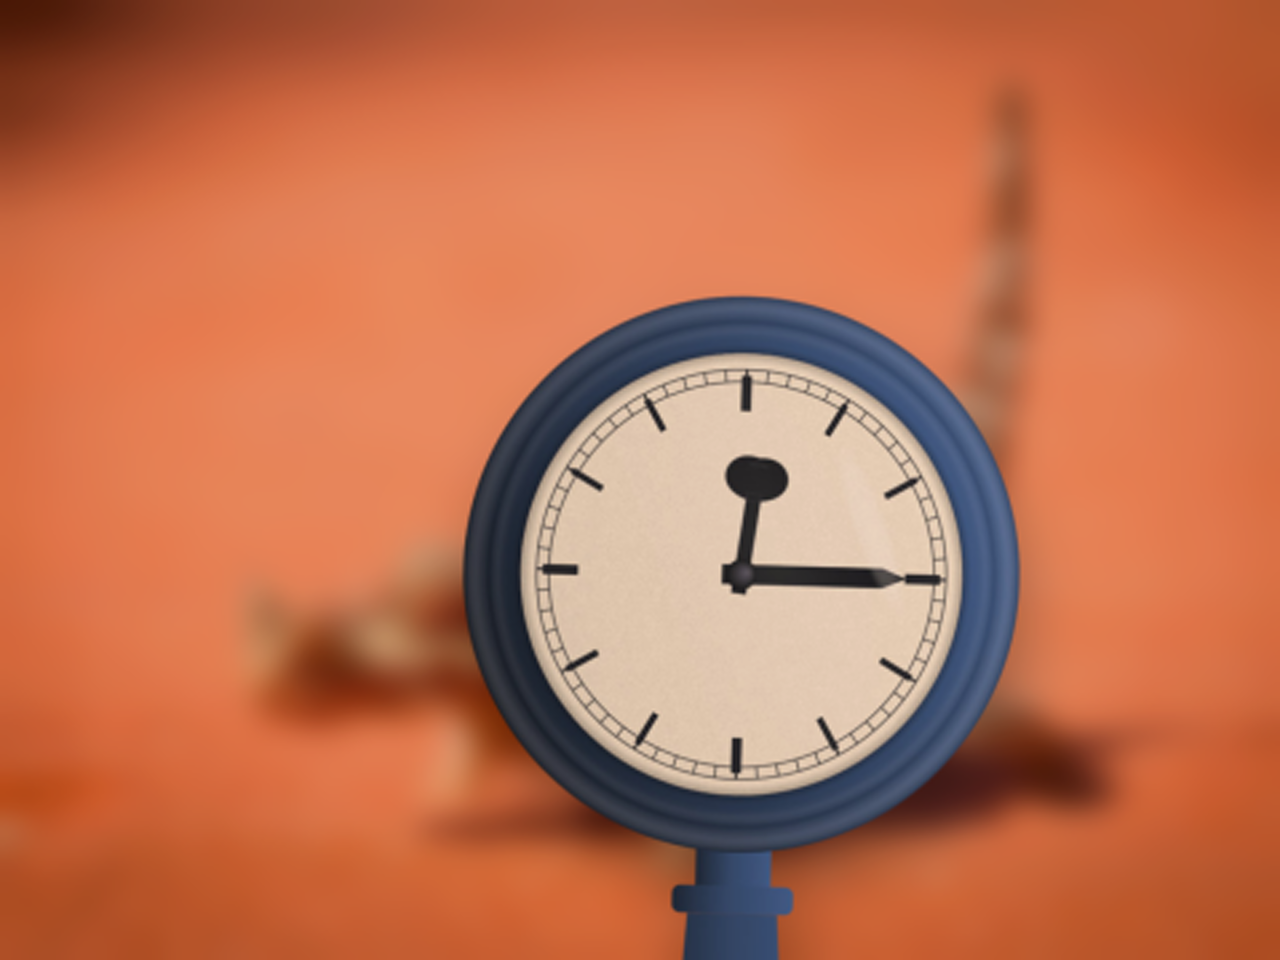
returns 12,15
